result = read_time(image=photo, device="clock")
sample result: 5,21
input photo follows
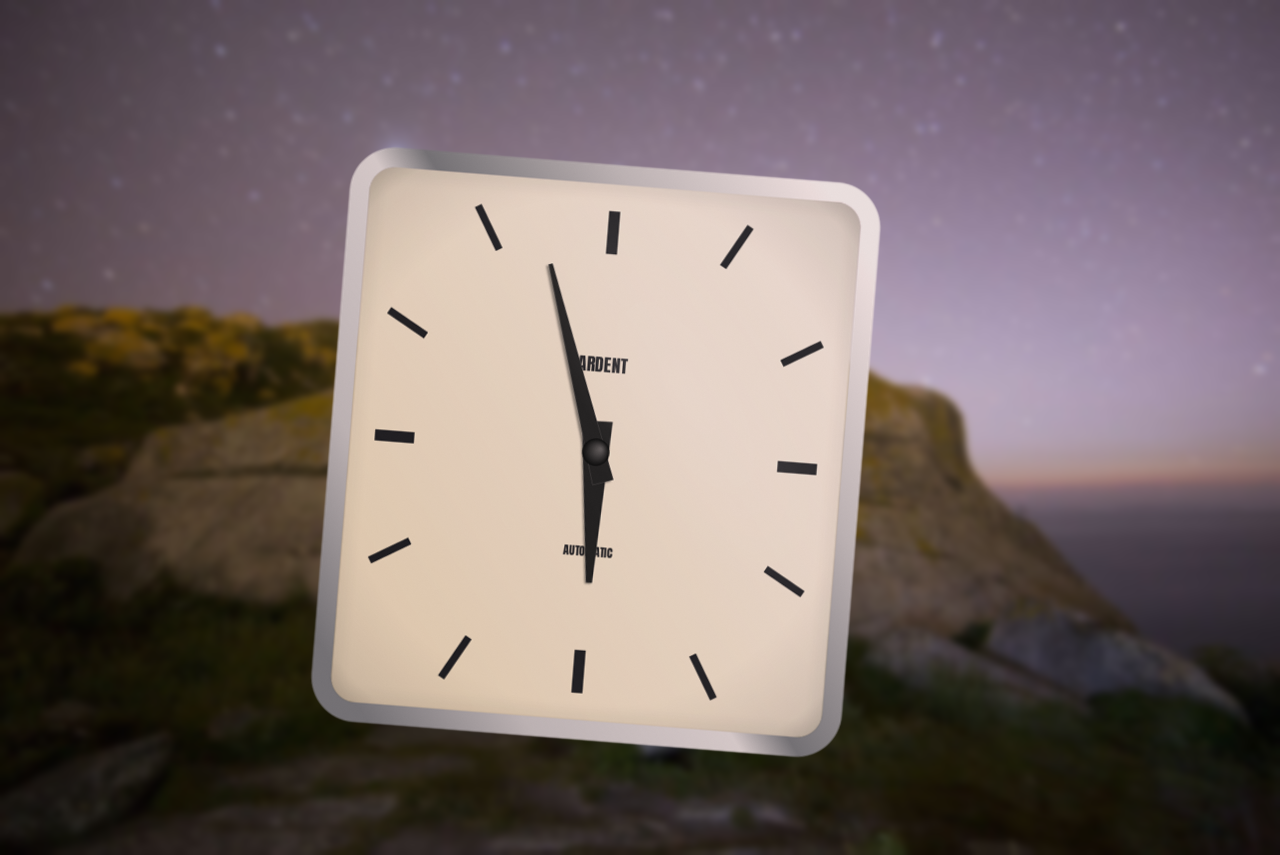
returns 5,57
